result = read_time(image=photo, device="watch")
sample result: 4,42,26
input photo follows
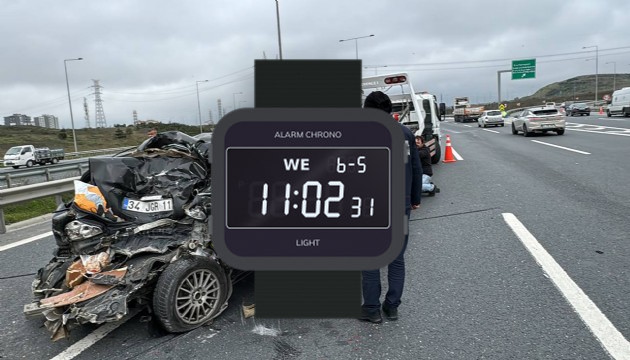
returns 11,02,31
